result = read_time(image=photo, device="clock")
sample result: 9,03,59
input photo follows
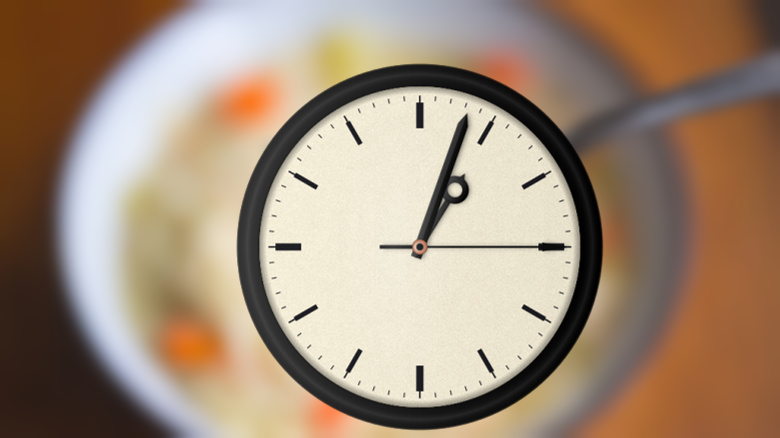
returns 1,03,15
